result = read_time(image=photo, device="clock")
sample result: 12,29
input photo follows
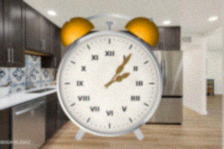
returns 2,06
